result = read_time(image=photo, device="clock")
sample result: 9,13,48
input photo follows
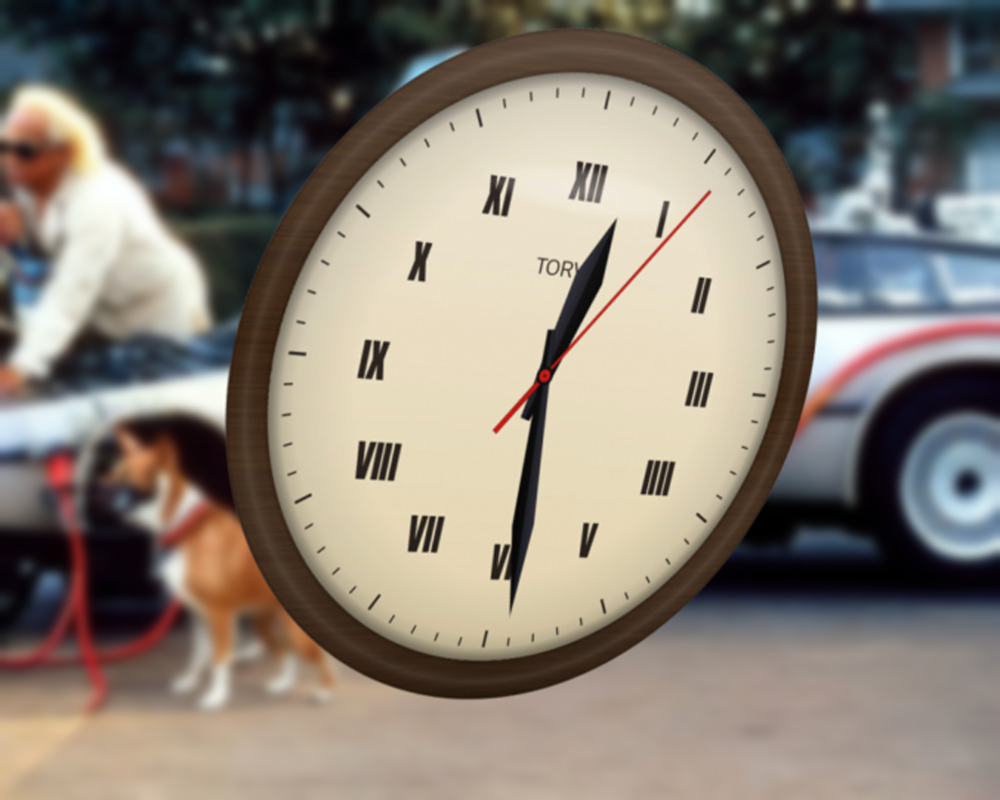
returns 12,29,06
